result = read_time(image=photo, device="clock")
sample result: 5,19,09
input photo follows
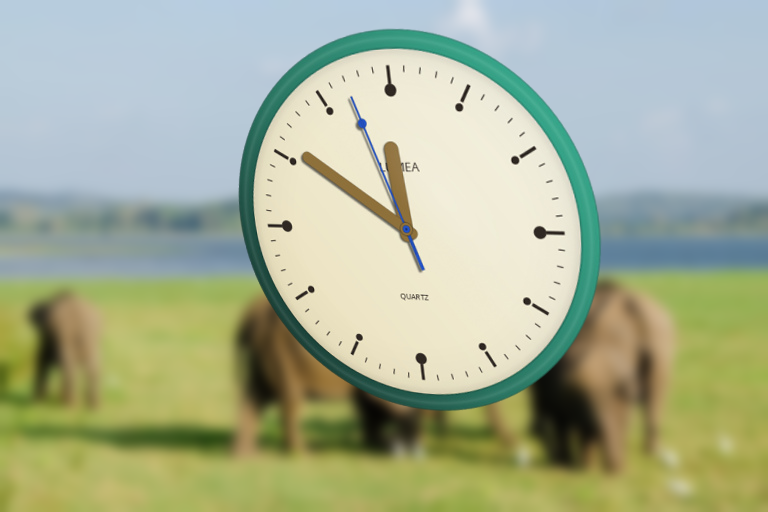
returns 11,50,57
